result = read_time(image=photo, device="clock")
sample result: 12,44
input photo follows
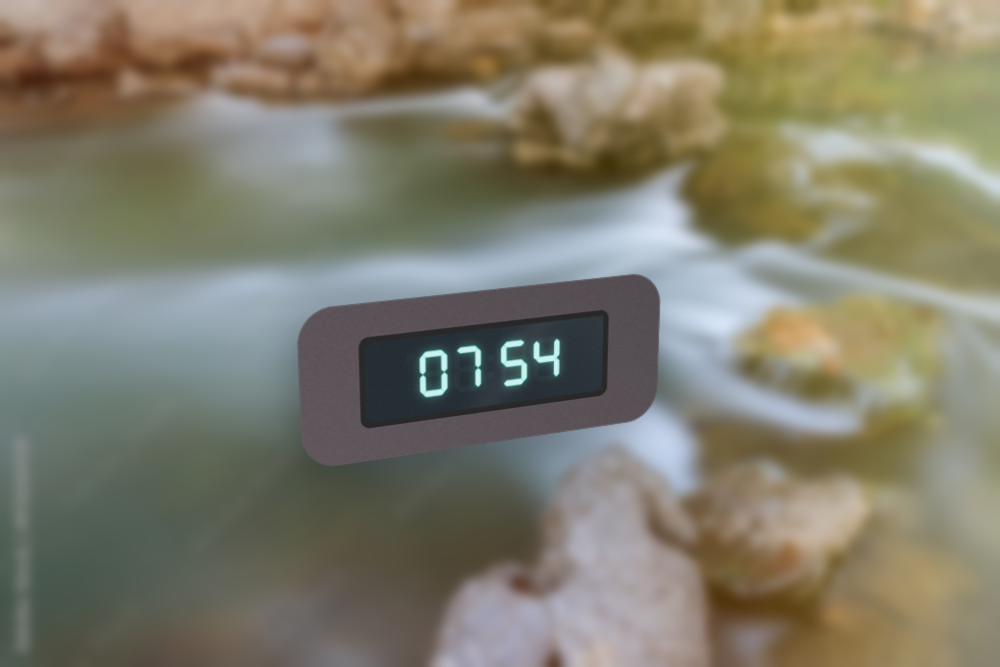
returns 7,54
